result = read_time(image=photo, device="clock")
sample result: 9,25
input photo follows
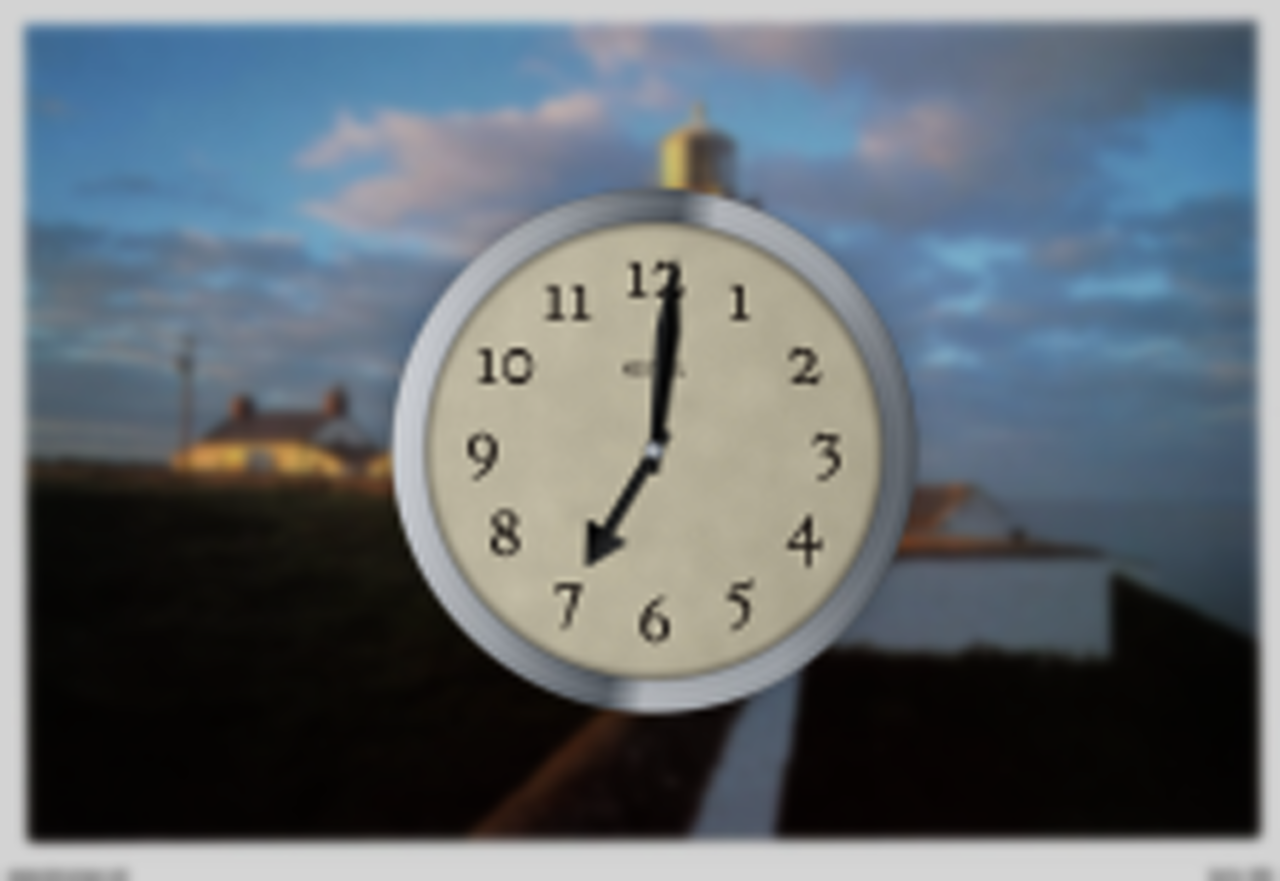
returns 7,01
